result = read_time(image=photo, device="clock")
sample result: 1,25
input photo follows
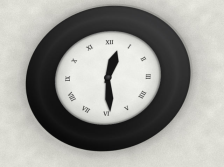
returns 12,29
